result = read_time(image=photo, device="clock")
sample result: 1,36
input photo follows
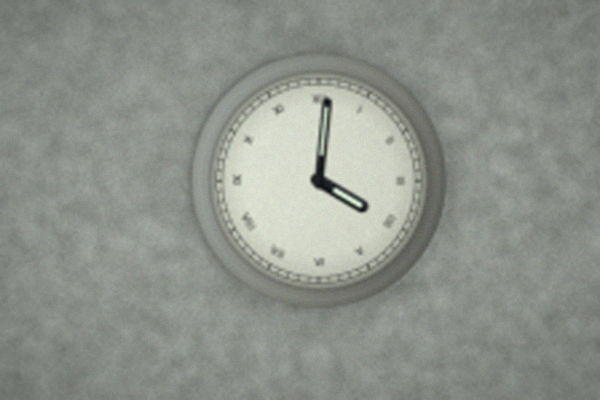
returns 4,01
